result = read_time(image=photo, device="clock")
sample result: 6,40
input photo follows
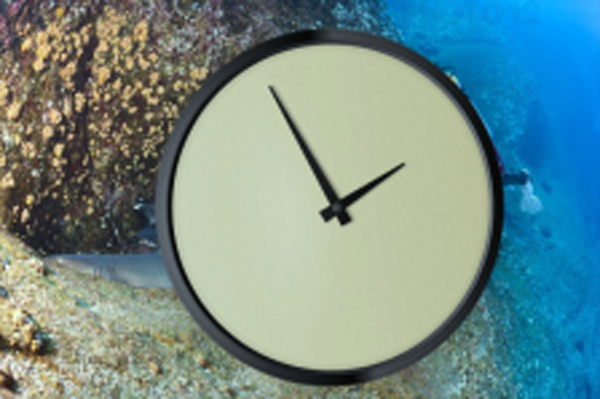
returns 1,55
